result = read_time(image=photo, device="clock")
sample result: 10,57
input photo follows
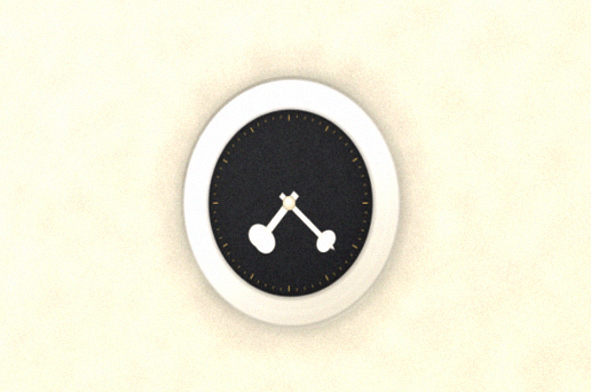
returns 7,22
